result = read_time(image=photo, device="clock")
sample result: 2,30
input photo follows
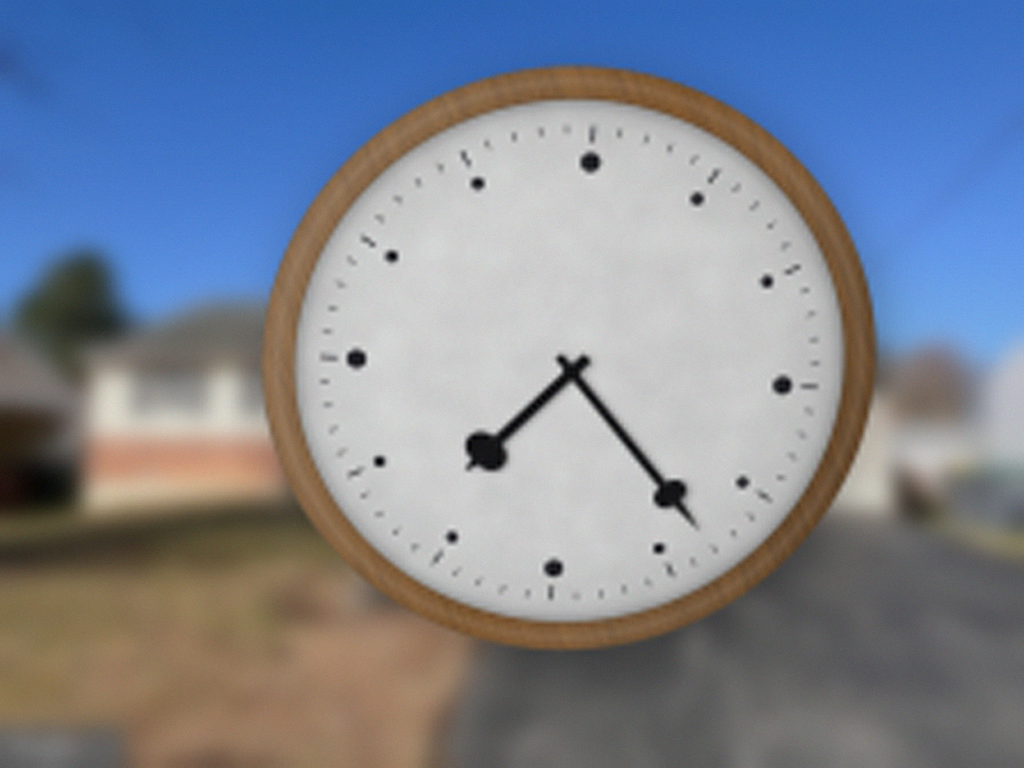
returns 7,23
